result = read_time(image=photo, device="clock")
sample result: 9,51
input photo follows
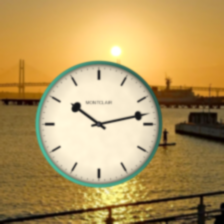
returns 10,13
